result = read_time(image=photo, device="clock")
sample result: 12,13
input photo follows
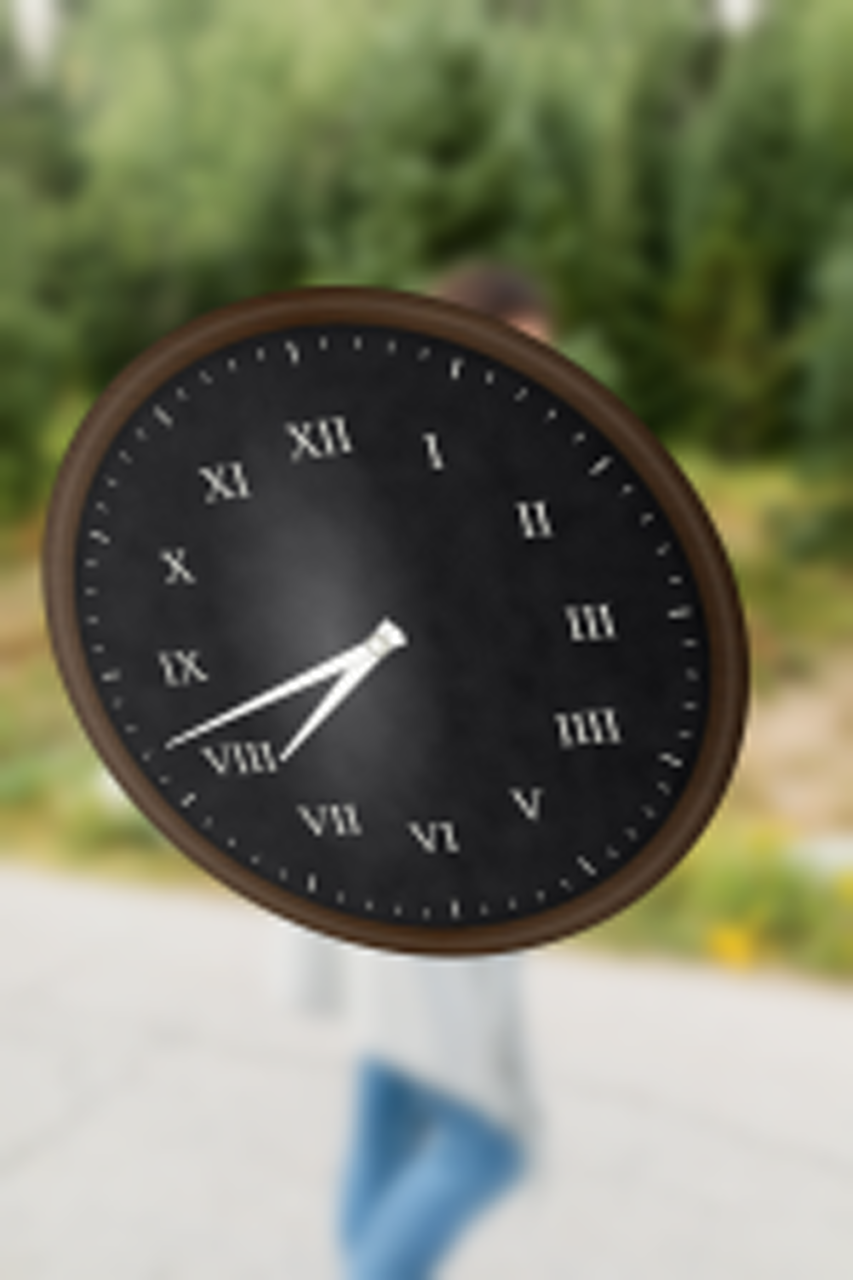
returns 7,42
